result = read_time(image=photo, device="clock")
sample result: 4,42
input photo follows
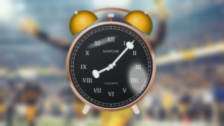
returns 8,07
